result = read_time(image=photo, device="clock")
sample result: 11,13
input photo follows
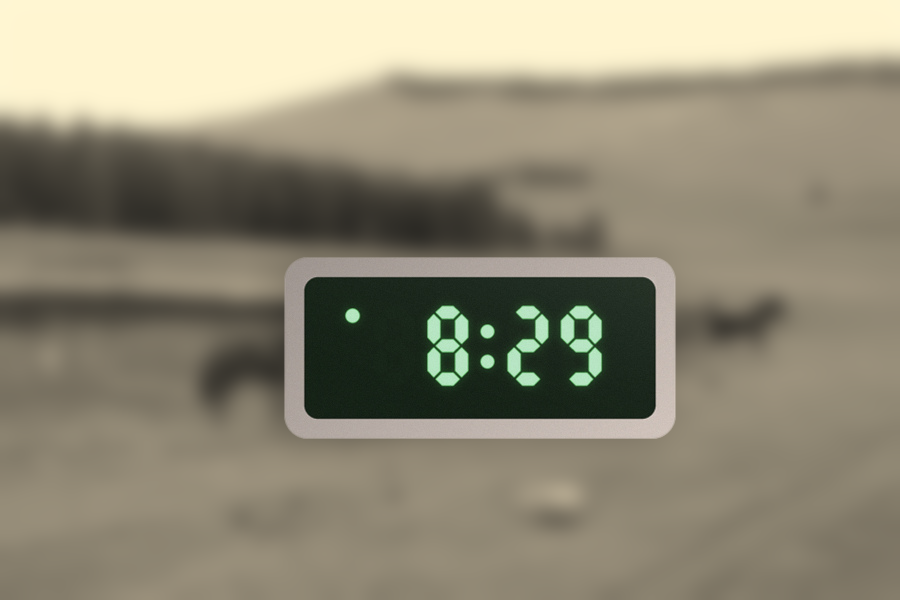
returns 8,29
